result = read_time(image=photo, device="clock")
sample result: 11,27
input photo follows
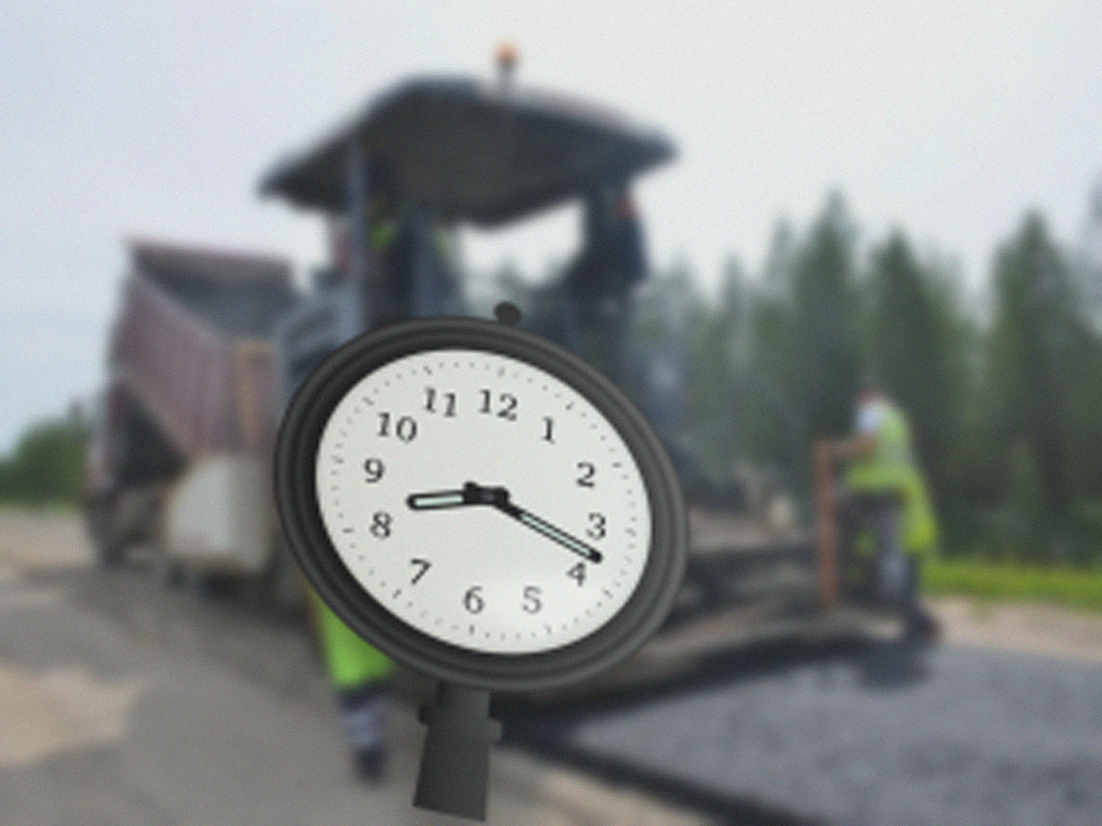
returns 8,18
